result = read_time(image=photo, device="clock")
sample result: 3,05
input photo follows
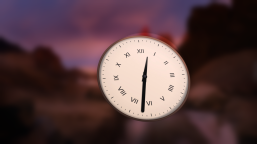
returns 12,32
